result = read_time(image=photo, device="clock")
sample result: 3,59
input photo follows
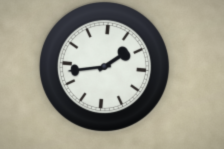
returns 1,43
